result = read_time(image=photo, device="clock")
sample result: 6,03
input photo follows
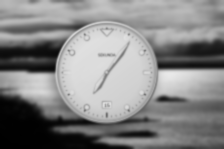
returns 7,06
